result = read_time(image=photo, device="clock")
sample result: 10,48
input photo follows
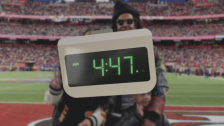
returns 4,47
